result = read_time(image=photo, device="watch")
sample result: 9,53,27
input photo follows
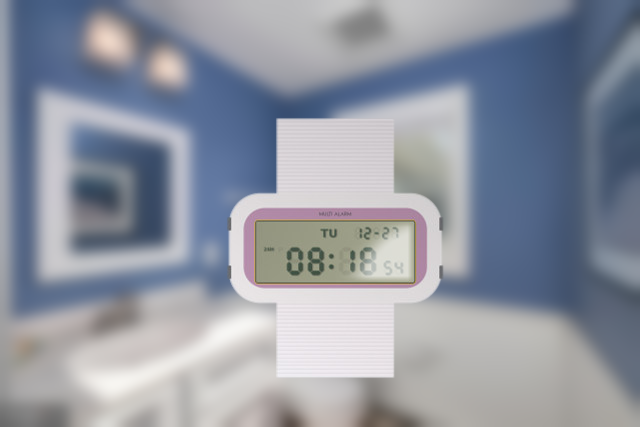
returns 8,18,54
